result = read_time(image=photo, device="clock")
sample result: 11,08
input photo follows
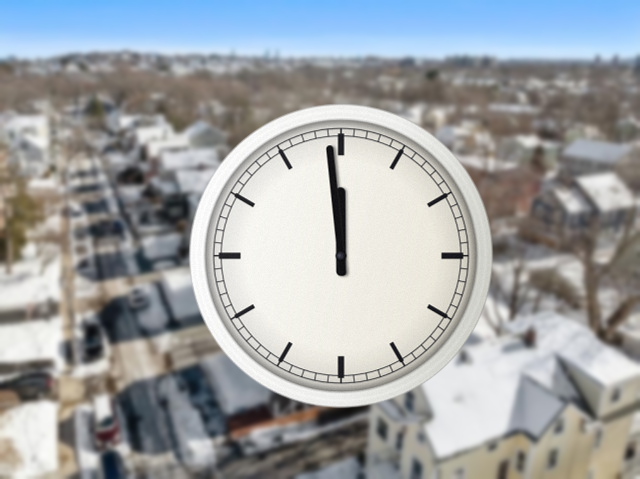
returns 11,59
